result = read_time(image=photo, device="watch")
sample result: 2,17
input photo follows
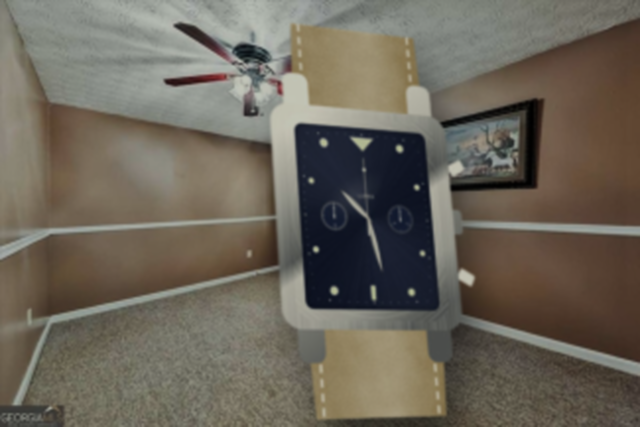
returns 10,28
